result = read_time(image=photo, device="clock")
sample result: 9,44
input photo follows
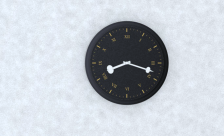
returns 8,18
